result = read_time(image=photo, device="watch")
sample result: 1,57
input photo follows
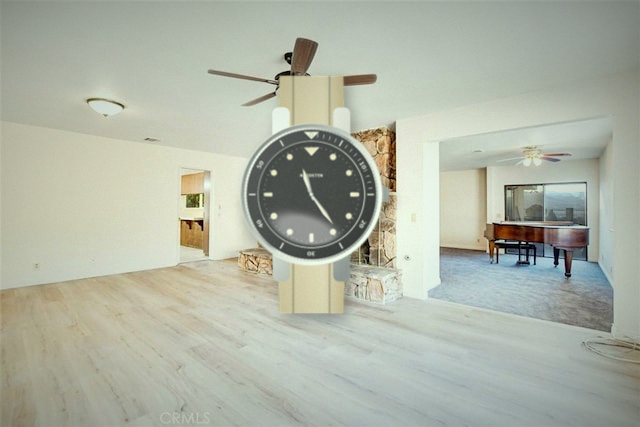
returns 11,24
